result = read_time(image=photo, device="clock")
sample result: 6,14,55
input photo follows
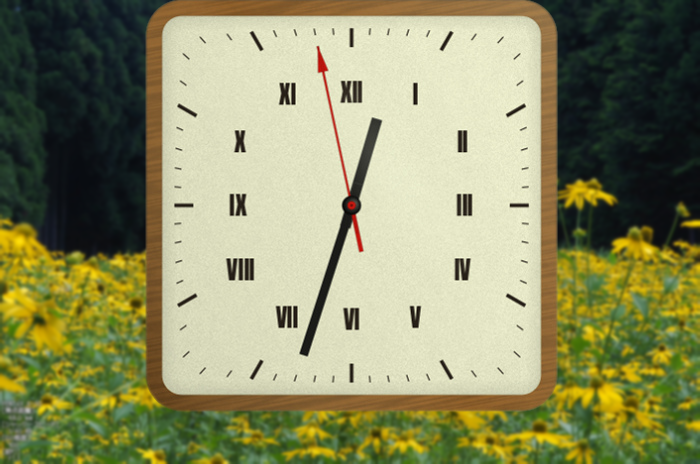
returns 12,32,58
